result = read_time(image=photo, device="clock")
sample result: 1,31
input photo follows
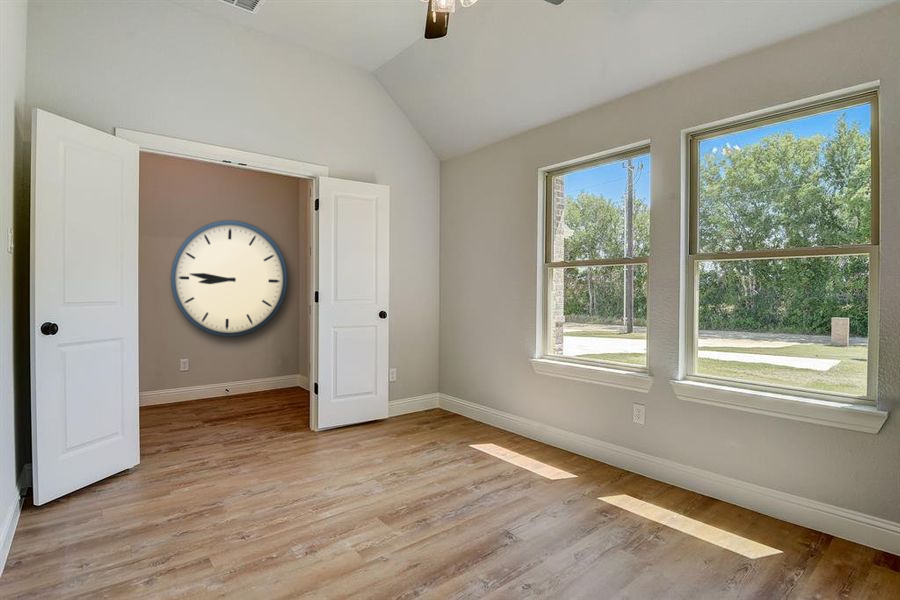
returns 8,46
